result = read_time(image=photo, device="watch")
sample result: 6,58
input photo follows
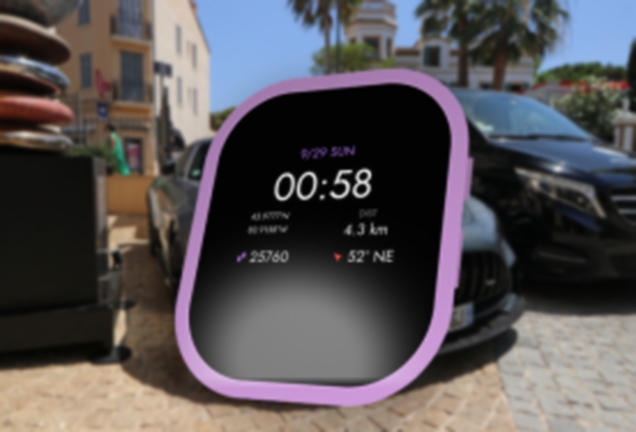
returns 0,58
